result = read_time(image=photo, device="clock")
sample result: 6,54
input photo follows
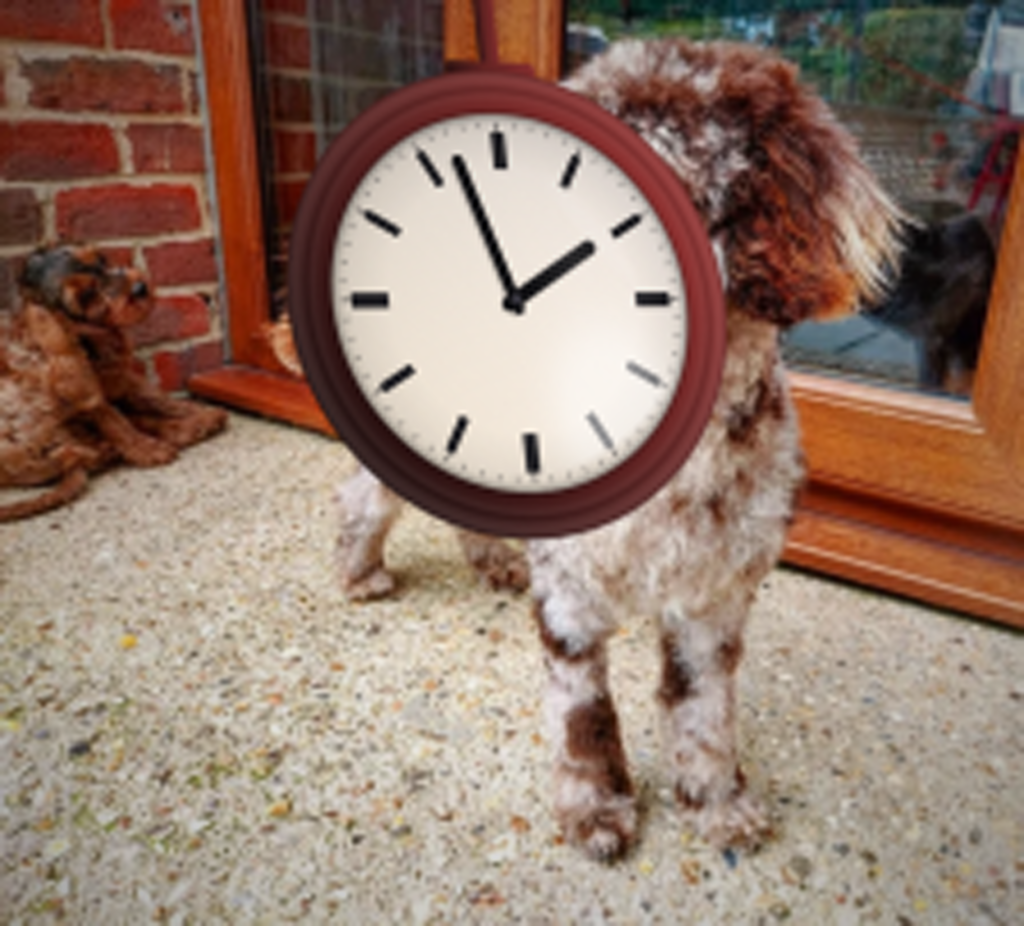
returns 1,57
